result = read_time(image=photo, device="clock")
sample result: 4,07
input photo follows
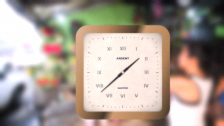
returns 1,38
